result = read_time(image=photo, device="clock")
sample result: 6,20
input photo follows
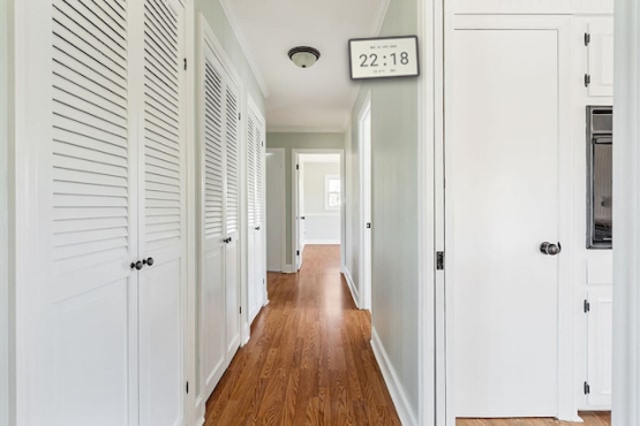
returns 22,18
